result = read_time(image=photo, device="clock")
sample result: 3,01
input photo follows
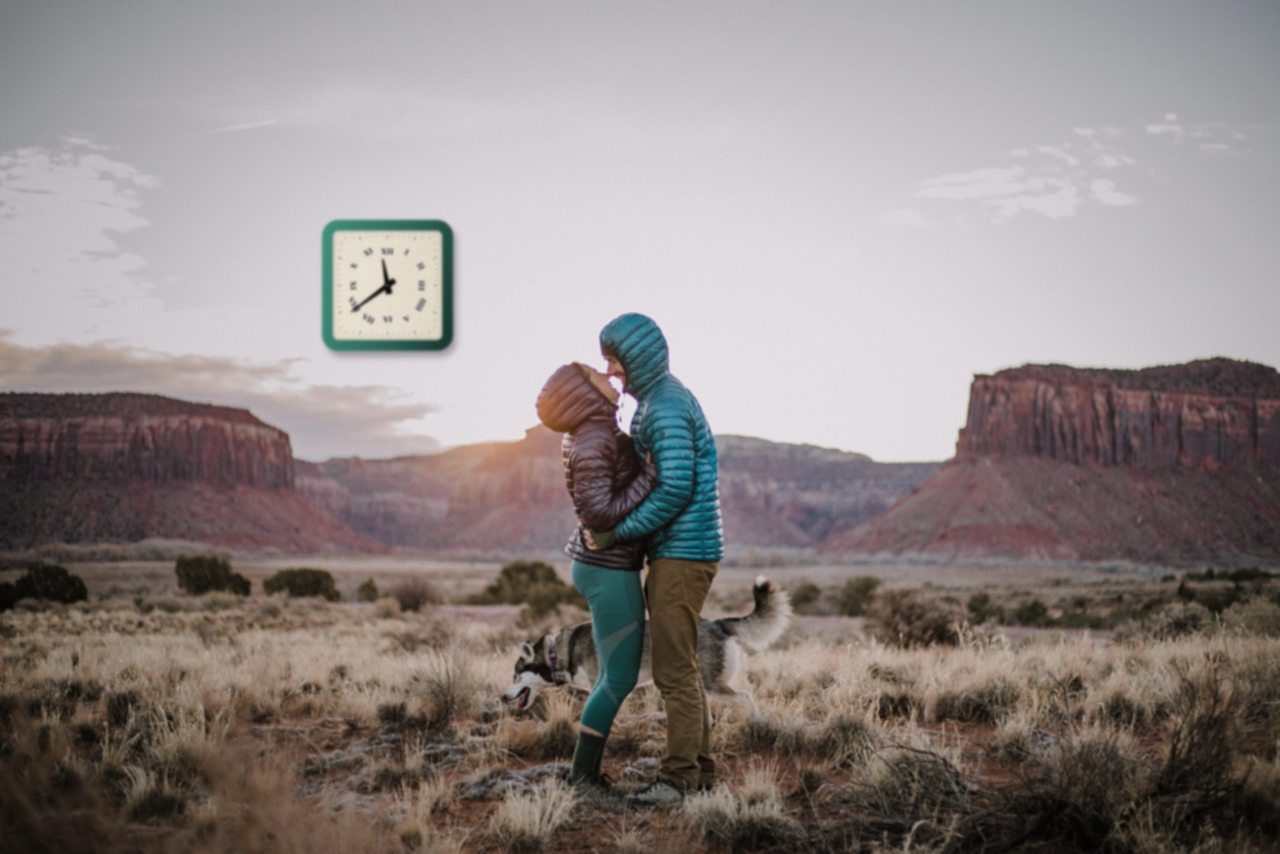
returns 11,39
